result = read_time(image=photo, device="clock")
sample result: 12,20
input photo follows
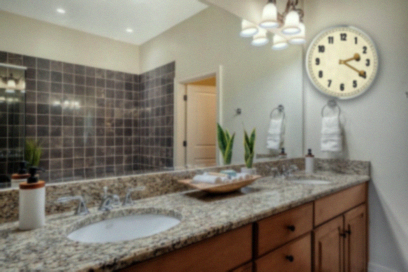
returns 2,20
